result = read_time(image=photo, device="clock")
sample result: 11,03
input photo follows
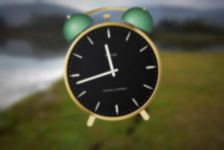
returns 11,43
